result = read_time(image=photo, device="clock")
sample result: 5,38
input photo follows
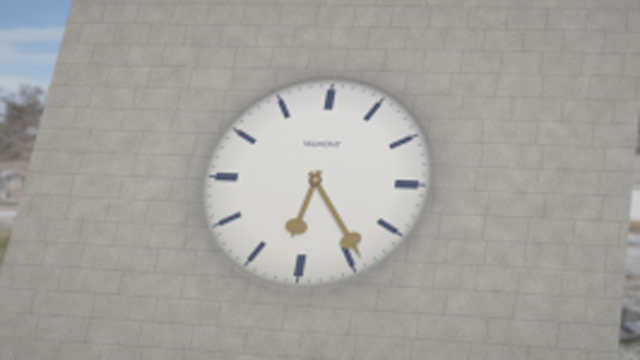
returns 6,24
